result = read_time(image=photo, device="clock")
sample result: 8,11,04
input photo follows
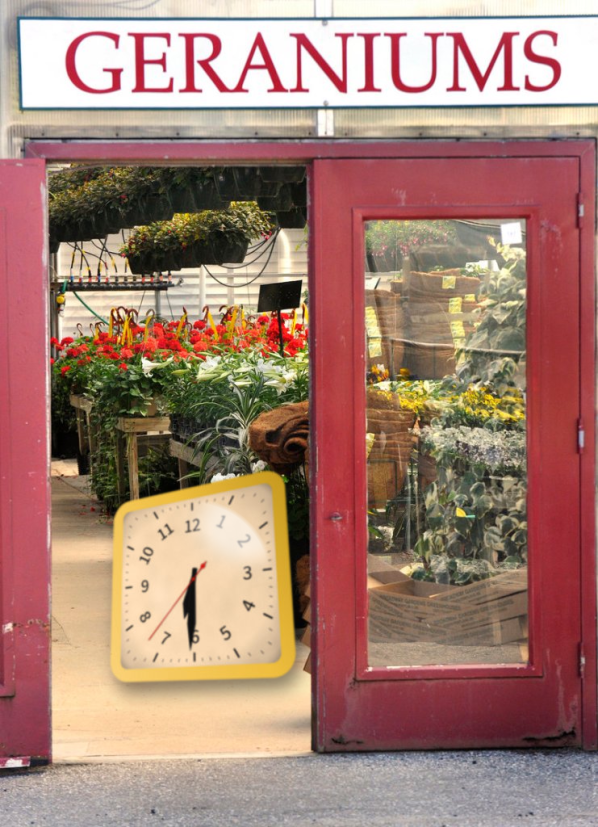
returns 6,30,37
